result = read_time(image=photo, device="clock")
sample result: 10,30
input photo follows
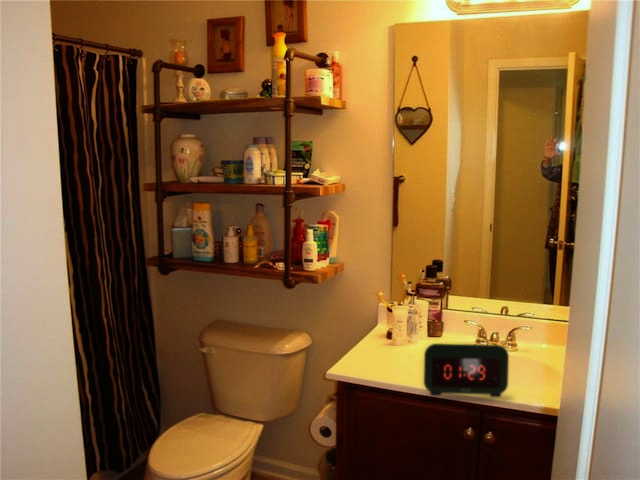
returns 1,29
